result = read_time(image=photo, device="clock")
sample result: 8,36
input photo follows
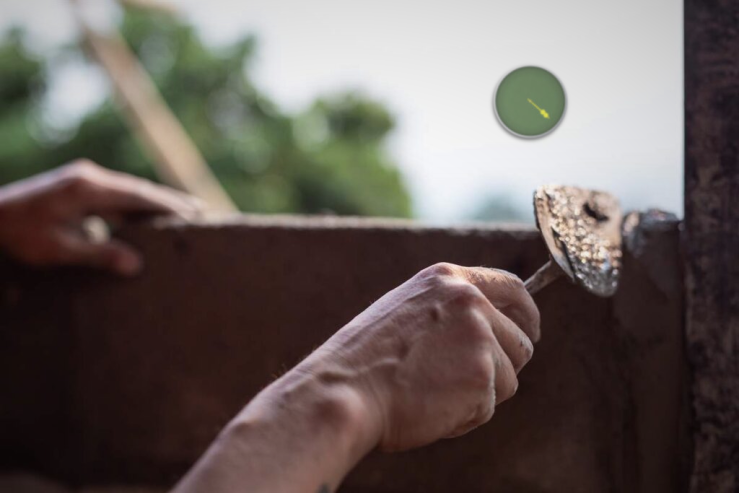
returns 4,22
